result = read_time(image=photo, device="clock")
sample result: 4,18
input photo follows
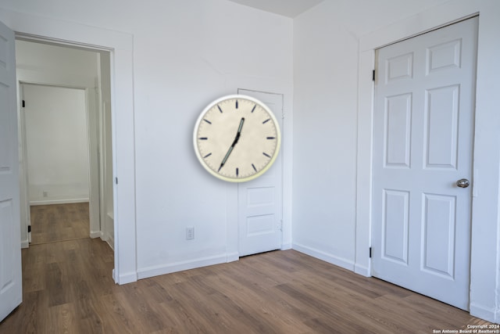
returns 12,35
